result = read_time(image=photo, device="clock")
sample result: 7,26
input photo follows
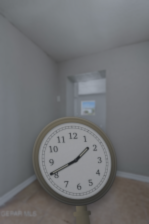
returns 1,41
